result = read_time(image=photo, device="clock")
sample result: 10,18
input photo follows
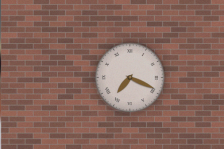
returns 7,19
